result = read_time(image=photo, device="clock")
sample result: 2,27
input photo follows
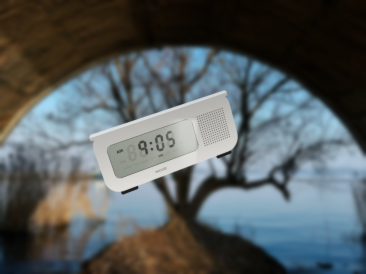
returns 9,05
